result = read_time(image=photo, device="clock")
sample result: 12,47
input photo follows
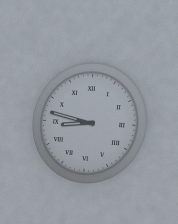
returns 8,47
